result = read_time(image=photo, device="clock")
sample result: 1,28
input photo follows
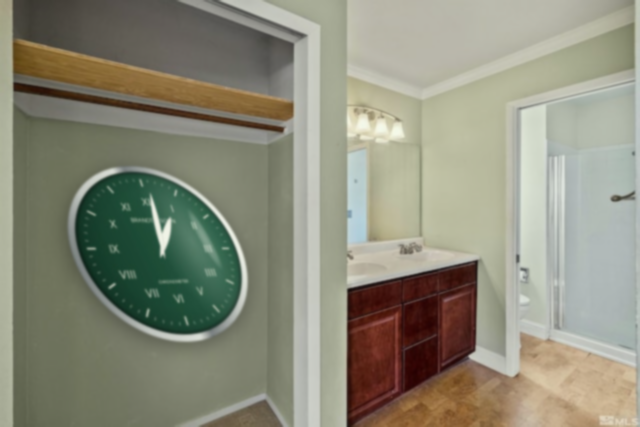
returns 1,01
